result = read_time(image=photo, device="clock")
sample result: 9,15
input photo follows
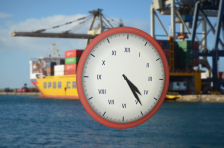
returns 4,24
